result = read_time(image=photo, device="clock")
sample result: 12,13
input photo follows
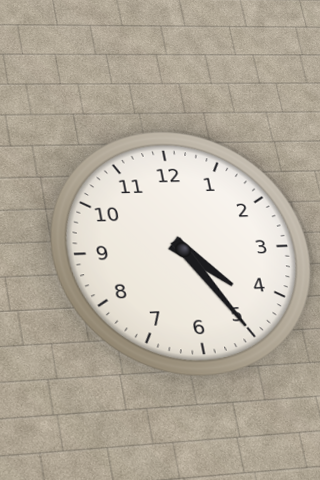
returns 4,25
